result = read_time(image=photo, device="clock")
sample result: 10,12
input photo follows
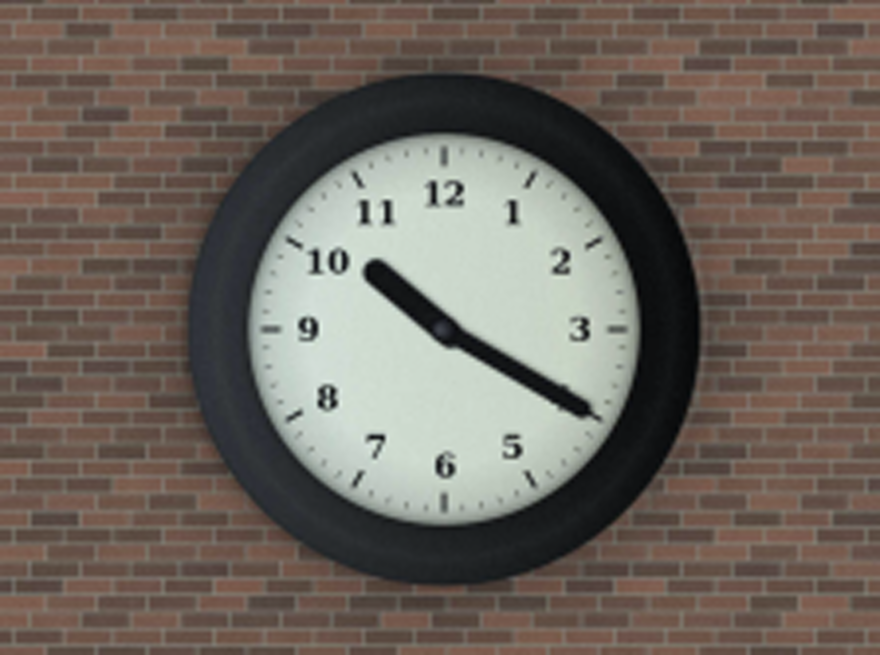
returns 10,20
